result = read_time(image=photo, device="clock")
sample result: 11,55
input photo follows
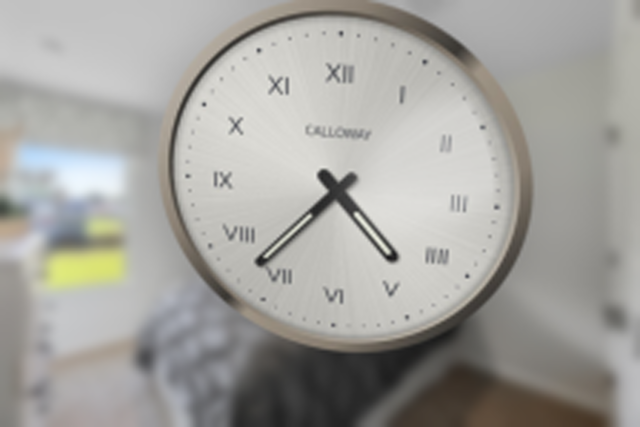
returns 4,37
